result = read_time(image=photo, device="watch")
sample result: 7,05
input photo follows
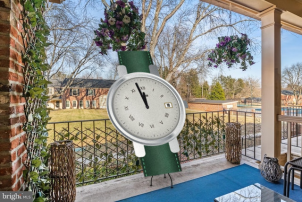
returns 11,58
